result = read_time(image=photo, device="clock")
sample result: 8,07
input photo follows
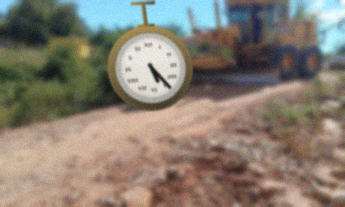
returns 5,24
